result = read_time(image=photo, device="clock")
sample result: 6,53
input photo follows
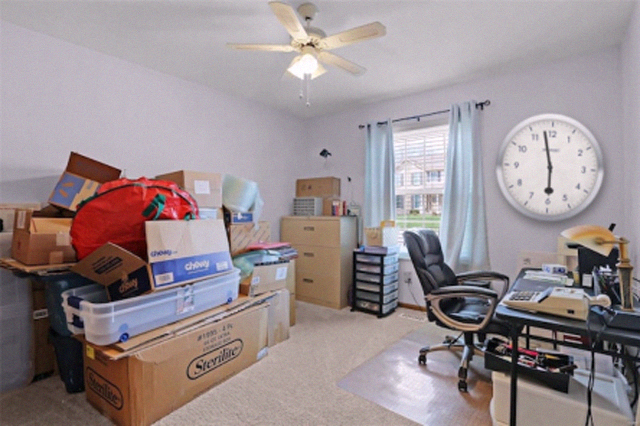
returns 5,58
